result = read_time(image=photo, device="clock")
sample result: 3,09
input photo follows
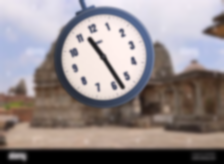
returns 11,28
